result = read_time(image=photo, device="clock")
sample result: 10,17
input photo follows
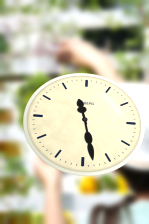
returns 11,28
